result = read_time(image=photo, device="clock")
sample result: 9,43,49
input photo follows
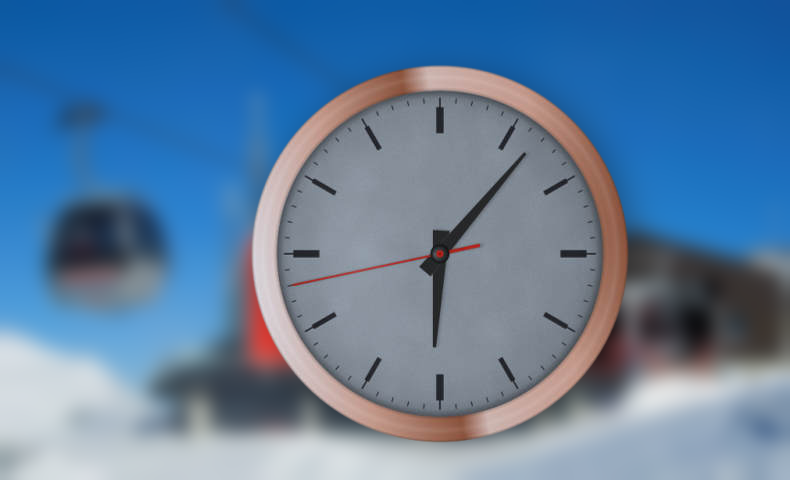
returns 6,06,43
